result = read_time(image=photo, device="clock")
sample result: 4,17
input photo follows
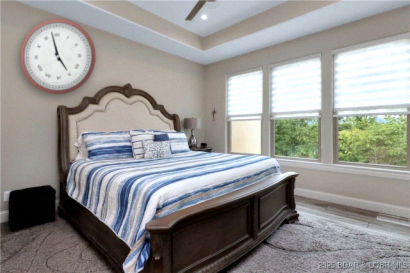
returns 4,58
